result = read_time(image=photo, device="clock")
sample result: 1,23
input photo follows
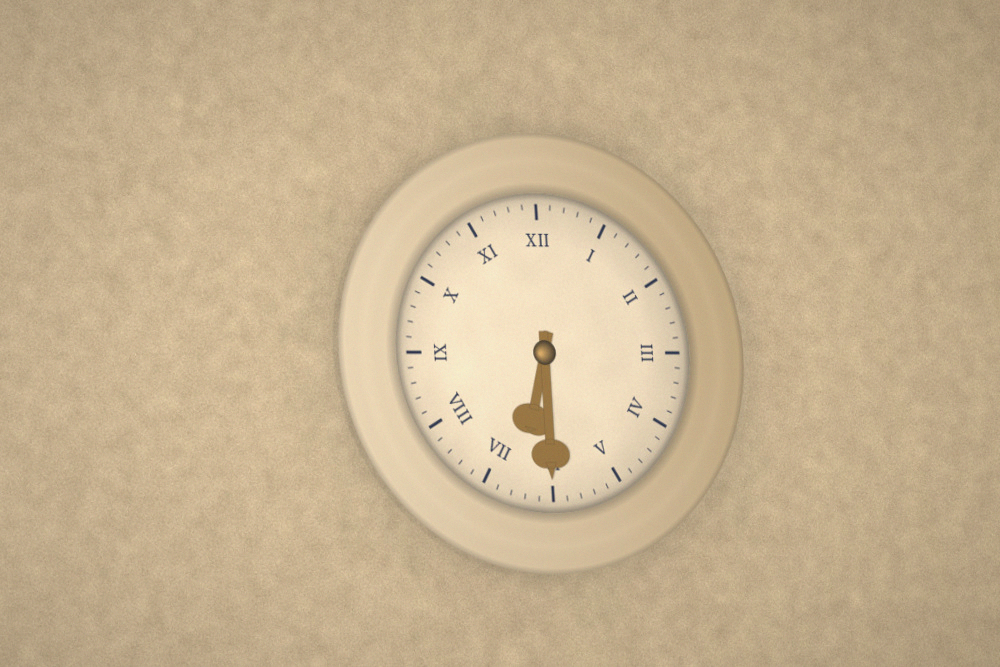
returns 6,30
